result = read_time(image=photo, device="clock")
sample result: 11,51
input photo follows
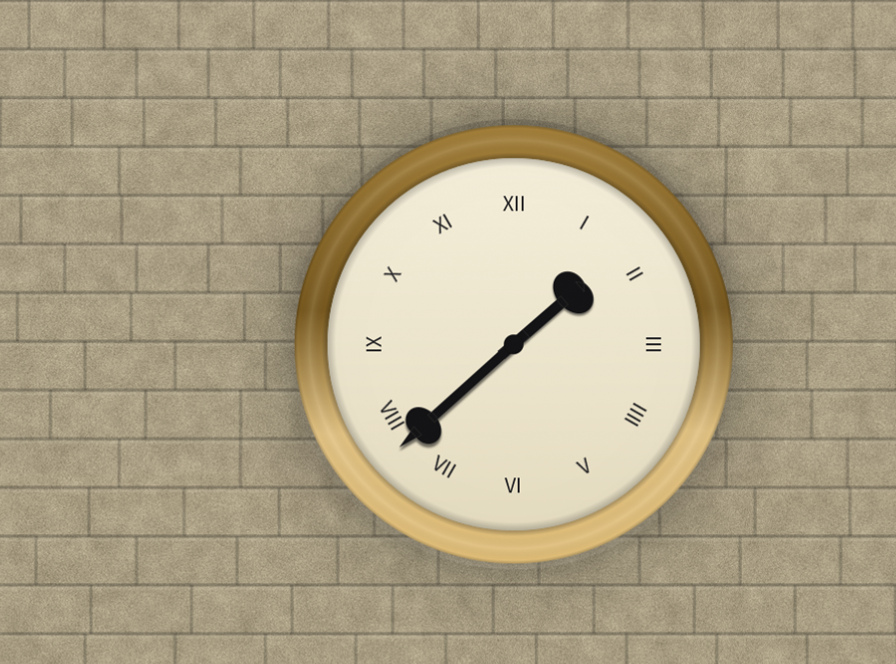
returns 1,38
